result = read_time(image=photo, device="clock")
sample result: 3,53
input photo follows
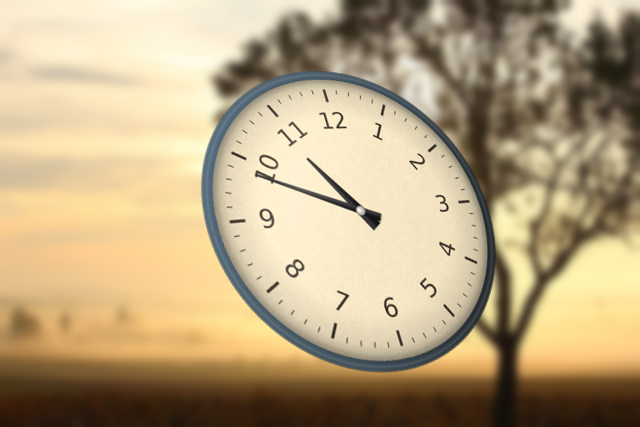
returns 10,49
